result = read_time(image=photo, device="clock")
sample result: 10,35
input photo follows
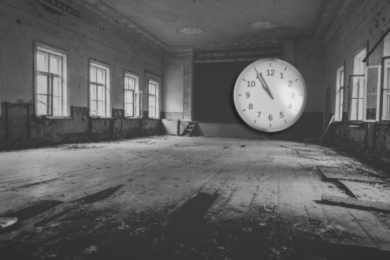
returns 10,55
